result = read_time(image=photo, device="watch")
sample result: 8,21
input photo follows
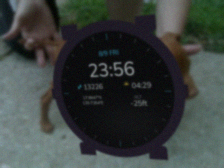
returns 23,56
